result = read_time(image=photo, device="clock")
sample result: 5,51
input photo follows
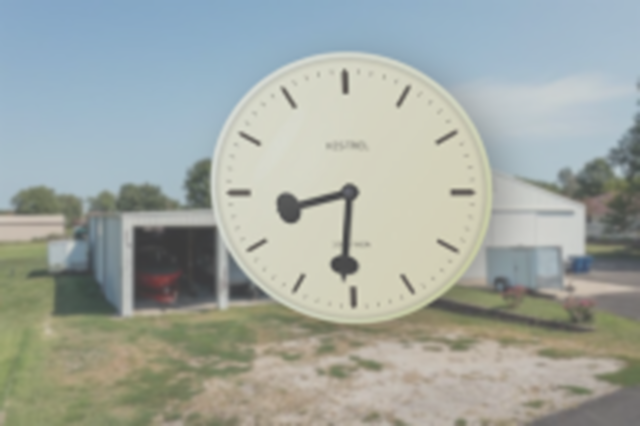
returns 8,31
